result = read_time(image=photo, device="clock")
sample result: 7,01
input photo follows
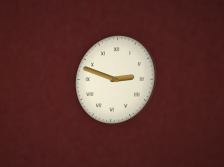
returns 2,48
